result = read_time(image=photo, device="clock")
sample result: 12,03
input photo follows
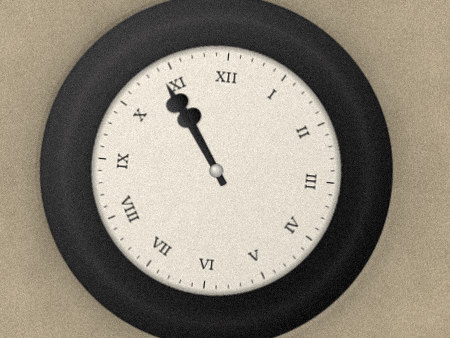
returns 10,54
